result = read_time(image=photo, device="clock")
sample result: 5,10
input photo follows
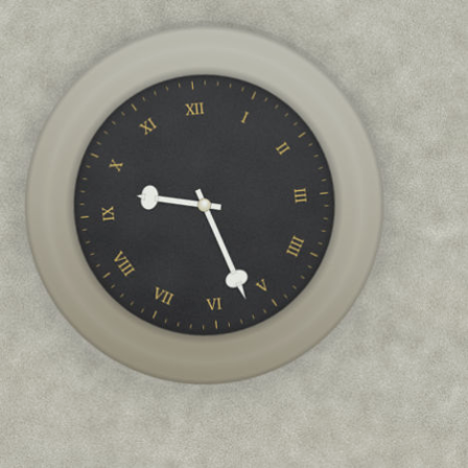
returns 9,27
